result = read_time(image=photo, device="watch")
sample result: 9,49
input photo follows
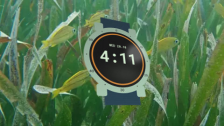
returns 4,11
